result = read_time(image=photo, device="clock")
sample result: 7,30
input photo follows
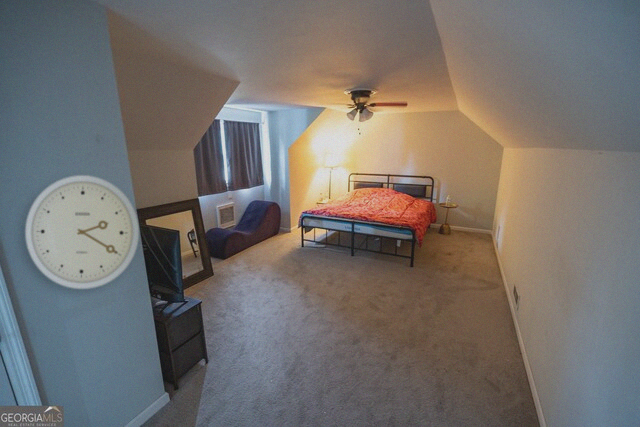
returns 2,20
